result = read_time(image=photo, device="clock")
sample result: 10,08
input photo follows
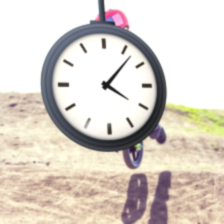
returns 4,07
